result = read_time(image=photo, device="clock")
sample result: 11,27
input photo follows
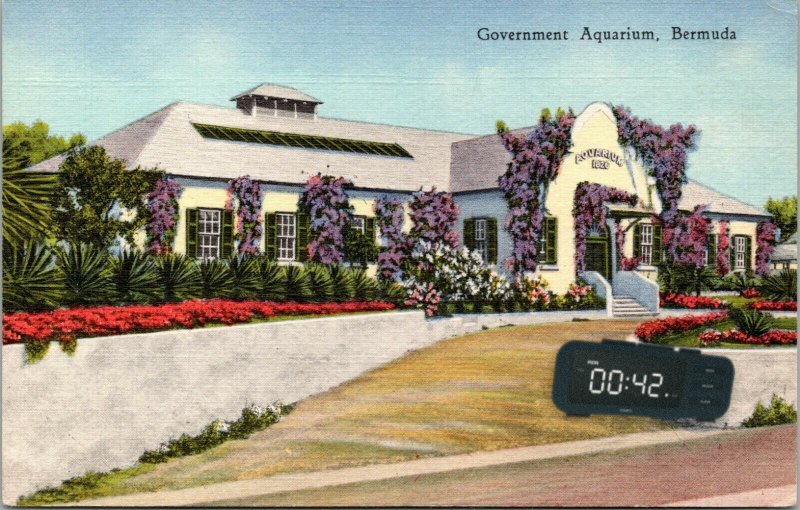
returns 0,42
